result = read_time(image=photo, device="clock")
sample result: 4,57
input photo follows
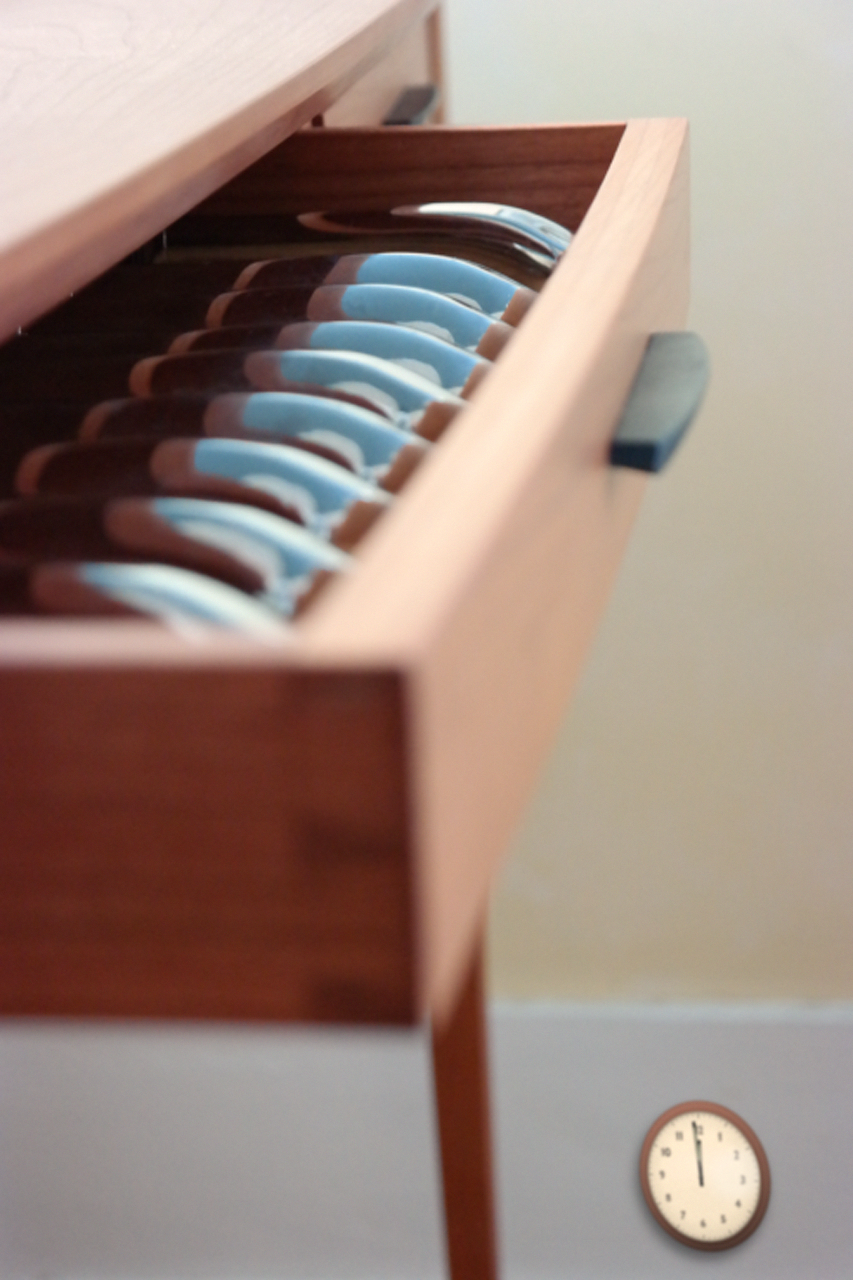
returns 11,59
